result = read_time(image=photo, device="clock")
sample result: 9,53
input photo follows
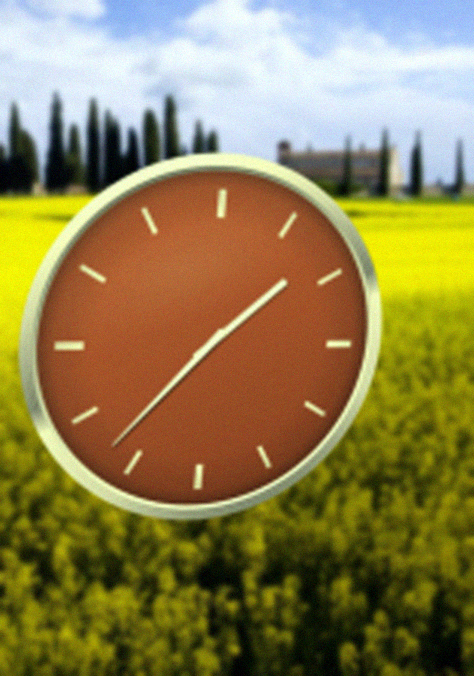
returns 1,37
